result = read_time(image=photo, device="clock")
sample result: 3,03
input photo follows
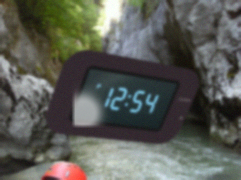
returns 12,54
